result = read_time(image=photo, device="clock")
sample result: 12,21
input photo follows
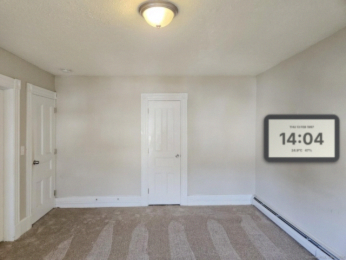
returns 14,04
